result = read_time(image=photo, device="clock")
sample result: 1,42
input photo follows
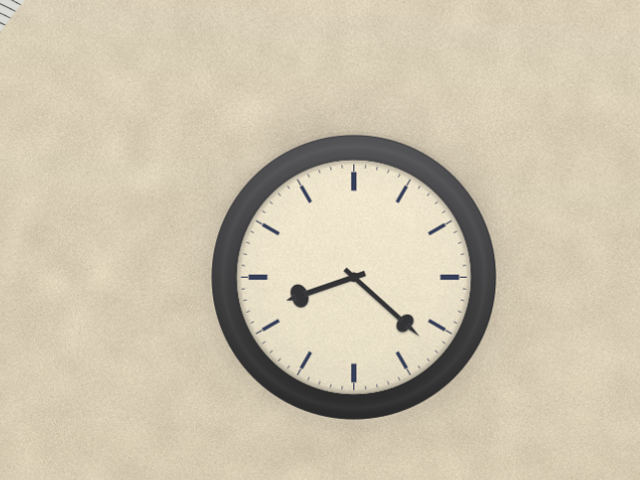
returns 8,22
